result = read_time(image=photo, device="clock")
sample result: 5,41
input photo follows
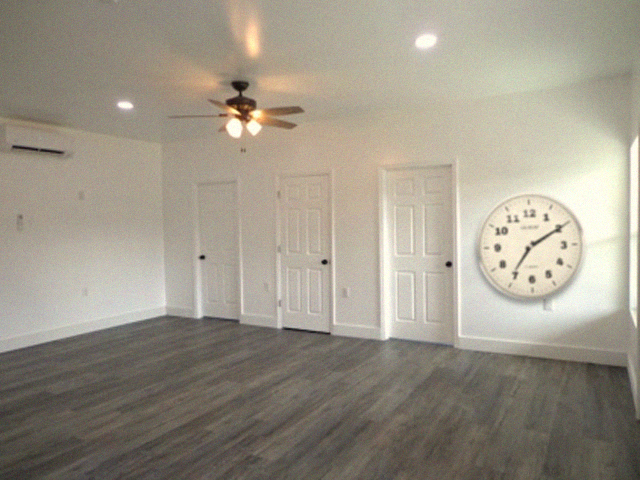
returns 7,10
